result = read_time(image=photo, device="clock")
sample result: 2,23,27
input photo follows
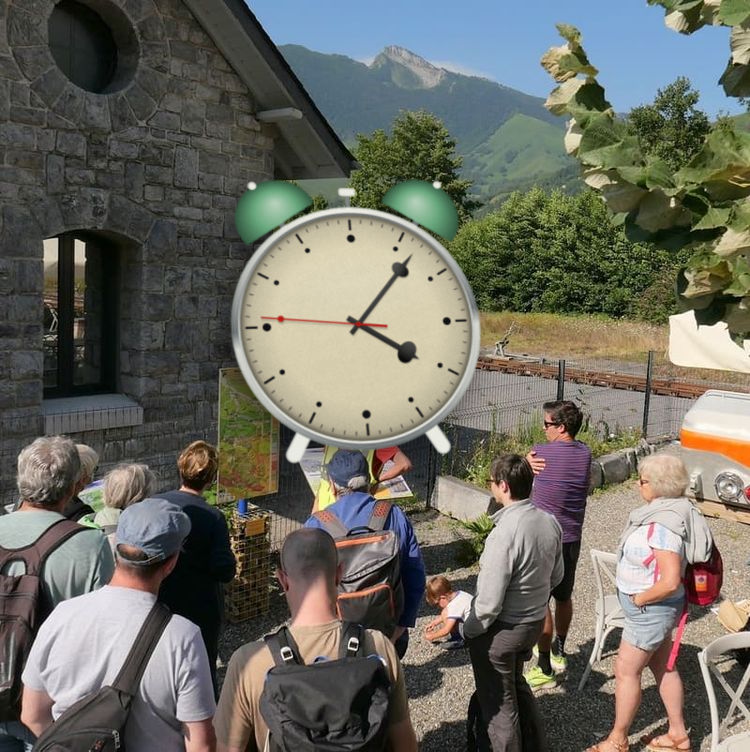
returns 4,06,46
